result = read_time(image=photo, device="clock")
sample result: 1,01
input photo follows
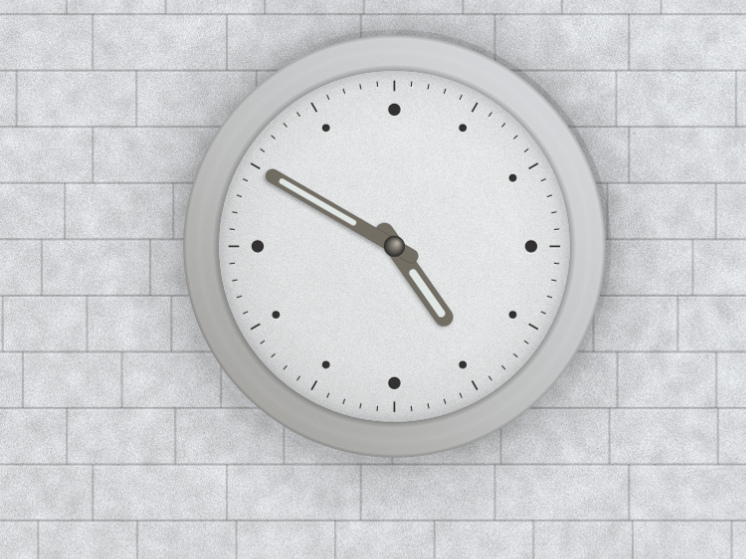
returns 4,50
